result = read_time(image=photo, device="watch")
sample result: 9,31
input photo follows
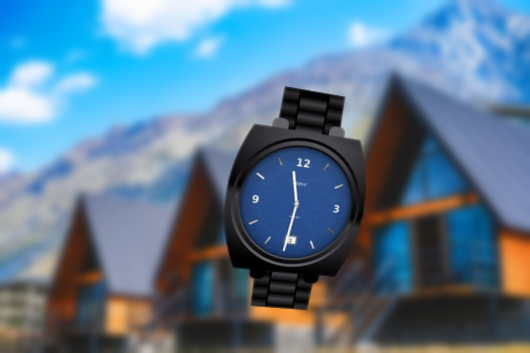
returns 11,31
